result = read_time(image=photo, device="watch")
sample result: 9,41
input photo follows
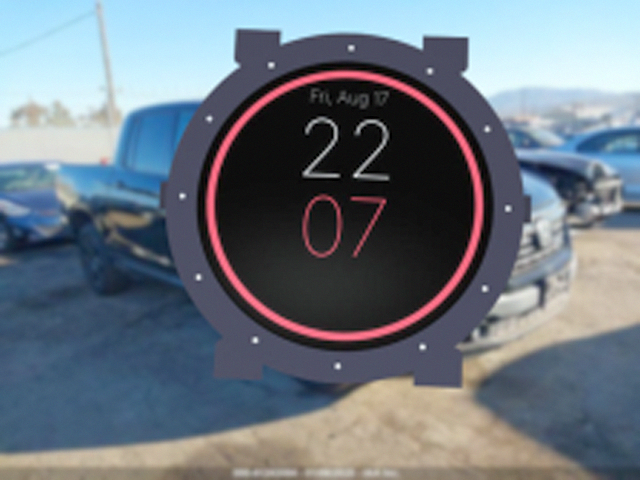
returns 22,07
